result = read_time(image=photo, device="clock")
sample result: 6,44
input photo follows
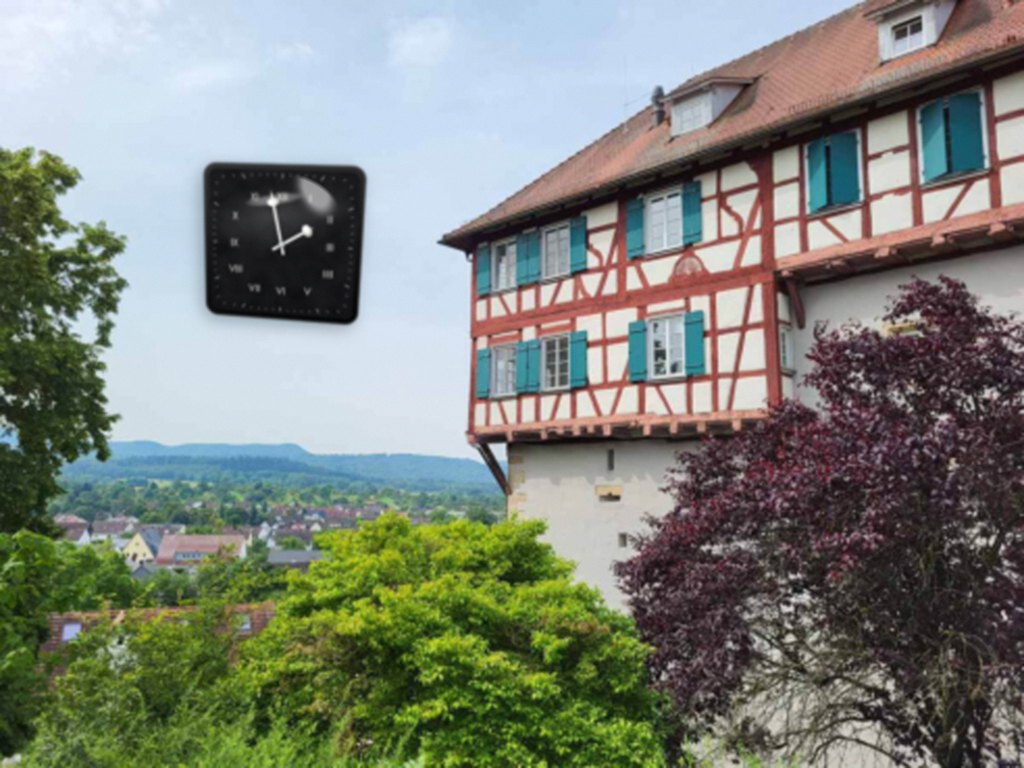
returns 1,58
